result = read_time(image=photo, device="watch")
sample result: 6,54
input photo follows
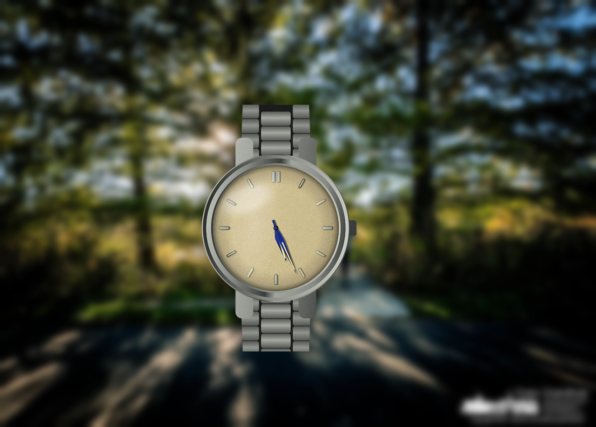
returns 5,26
